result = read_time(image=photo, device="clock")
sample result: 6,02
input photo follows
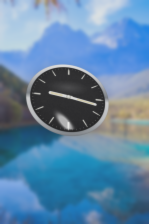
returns 9,17
